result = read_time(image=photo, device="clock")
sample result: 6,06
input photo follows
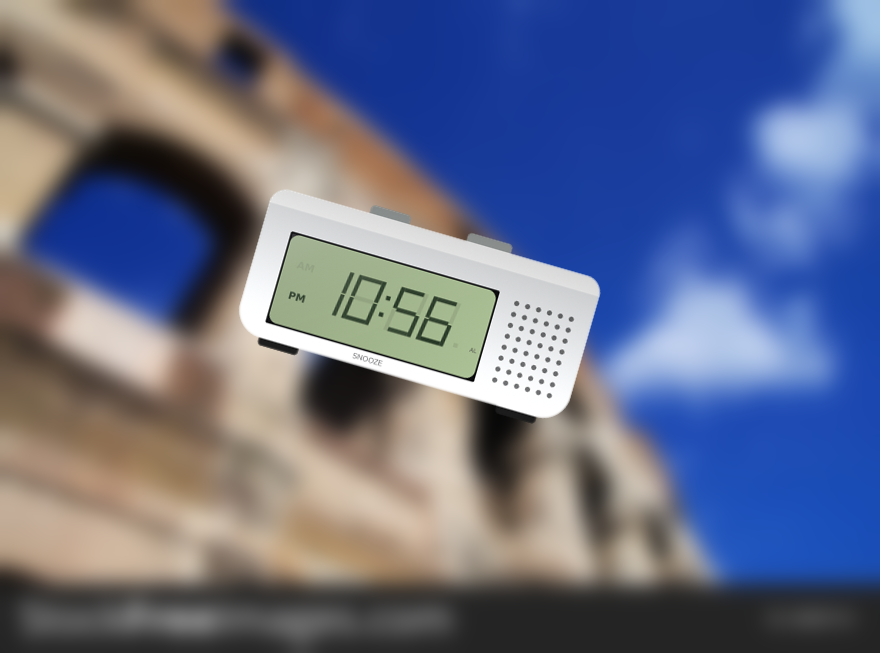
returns 10,56
